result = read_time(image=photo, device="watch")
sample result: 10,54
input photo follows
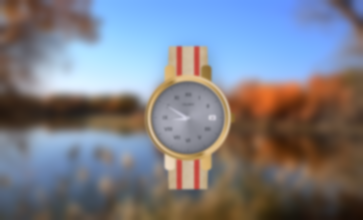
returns 8,50
